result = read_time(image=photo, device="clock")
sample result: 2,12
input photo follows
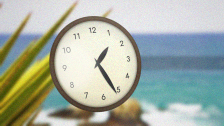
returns 1,26
